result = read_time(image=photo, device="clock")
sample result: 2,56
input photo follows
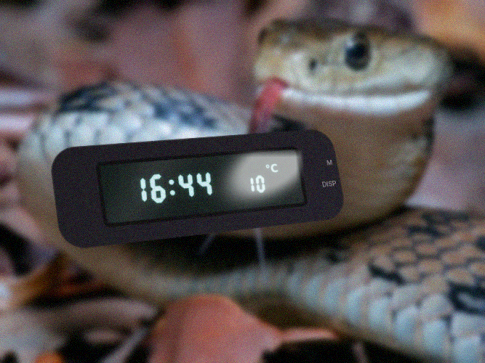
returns 16,44
